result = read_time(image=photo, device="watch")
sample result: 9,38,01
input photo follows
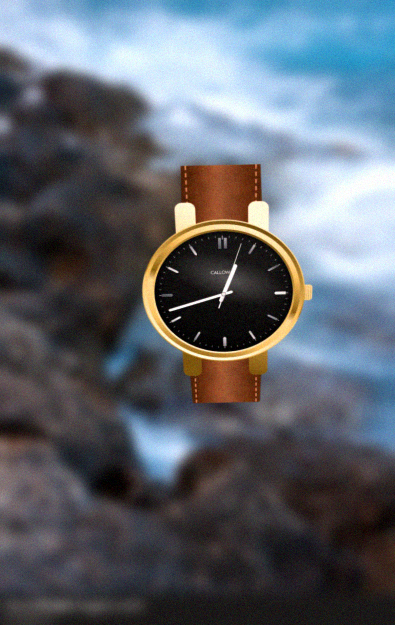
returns 12,42,03
